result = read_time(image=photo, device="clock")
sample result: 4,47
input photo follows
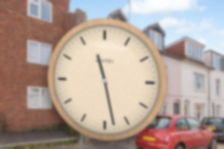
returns 11,28
